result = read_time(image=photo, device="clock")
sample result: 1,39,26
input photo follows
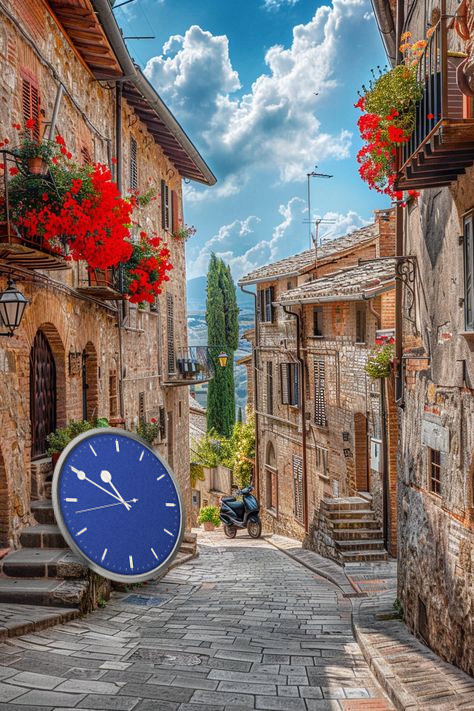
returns 10,49,43
